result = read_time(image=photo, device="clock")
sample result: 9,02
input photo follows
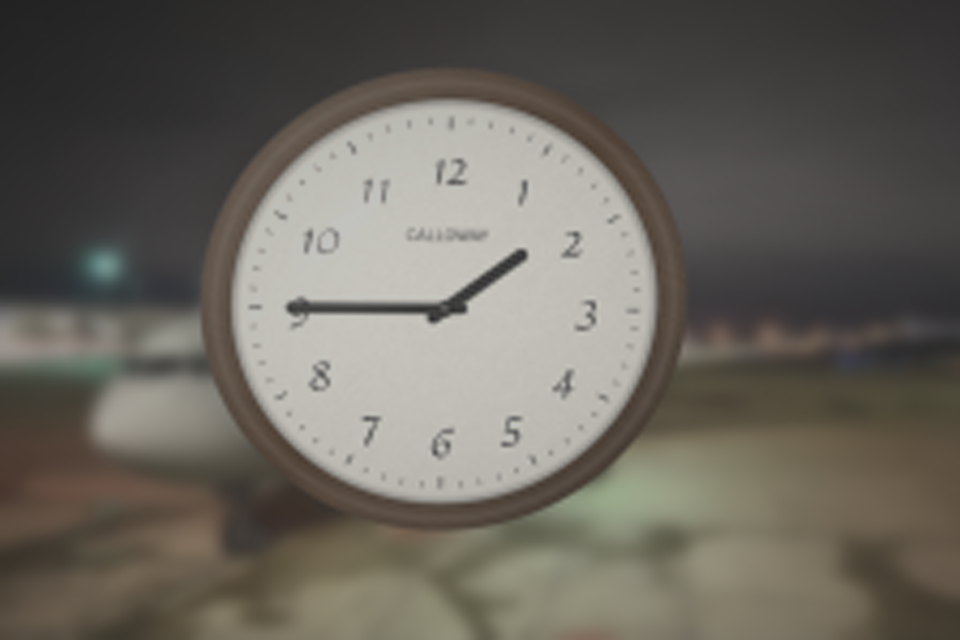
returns 1,45
